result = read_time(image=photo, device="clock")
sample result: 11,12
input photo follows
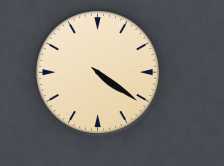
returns 4,21
